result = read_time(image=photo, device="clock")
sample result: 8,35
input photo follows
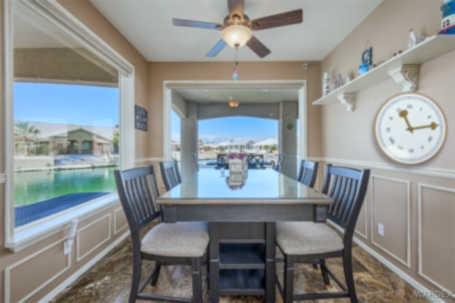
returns 11,14
